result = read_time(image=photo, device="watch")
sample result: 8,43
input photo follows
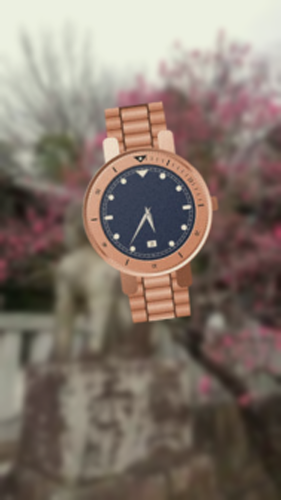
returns 5,36
